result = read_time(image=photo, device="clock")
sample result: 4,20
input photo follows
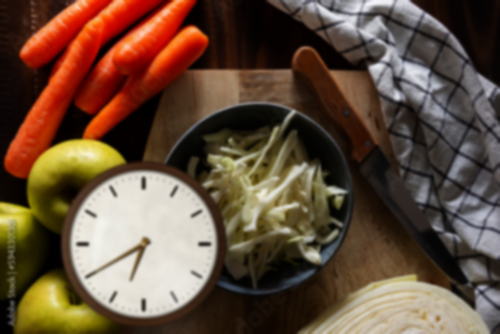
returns 6,40
